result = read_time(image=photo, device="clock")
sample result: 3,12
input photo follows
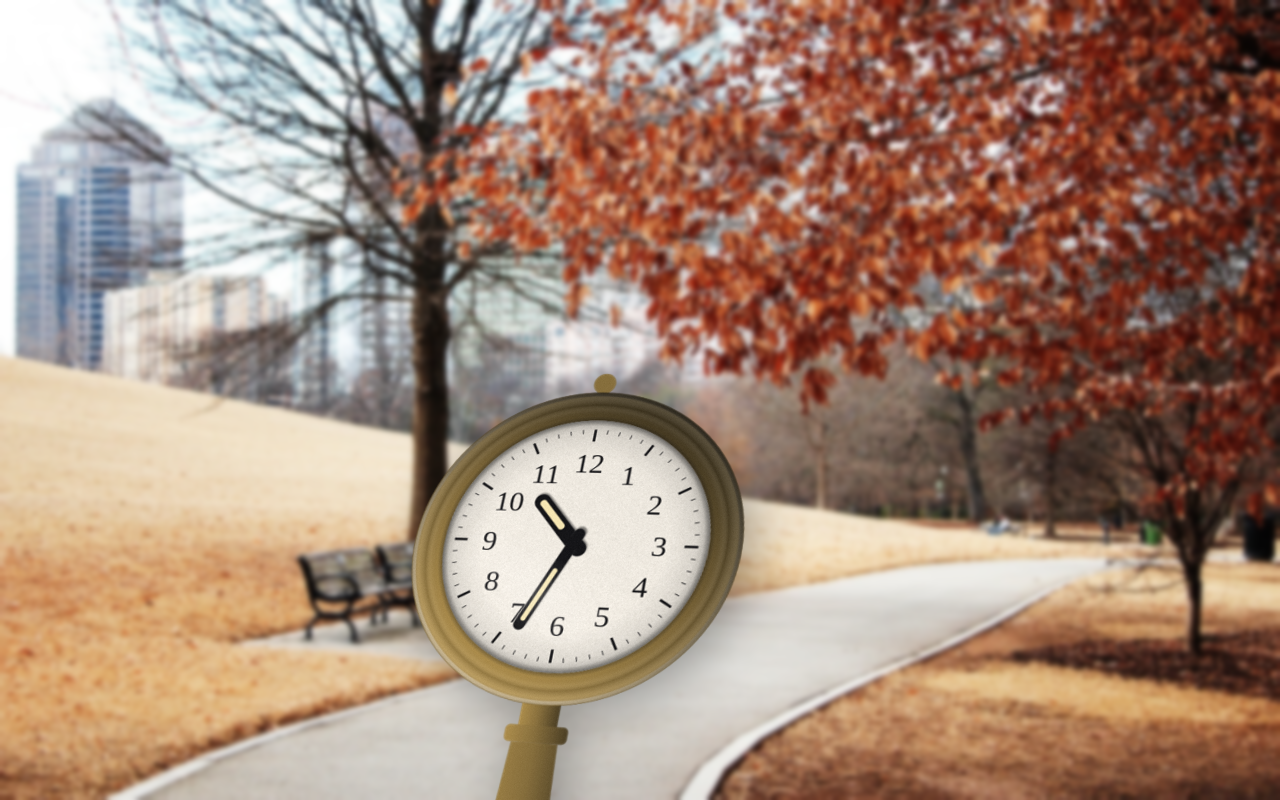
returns 10,34
